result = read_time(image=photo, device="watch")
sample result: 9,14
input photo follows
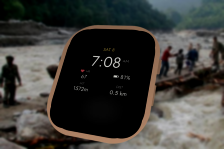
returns 7,08
